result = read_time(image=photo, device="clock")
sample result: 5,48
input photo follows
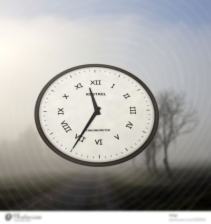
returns 11,35
